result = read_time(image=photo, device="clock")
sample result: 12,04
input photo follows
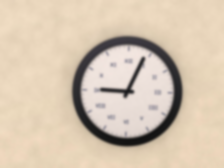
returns 9,04
